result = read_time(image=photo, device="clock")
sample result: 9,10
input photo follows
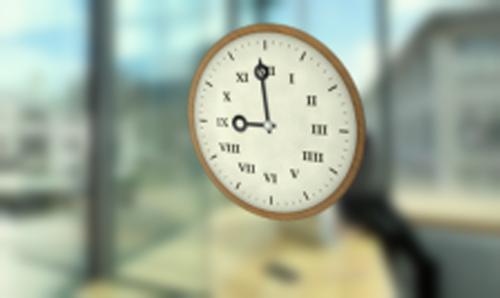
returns 8,59
